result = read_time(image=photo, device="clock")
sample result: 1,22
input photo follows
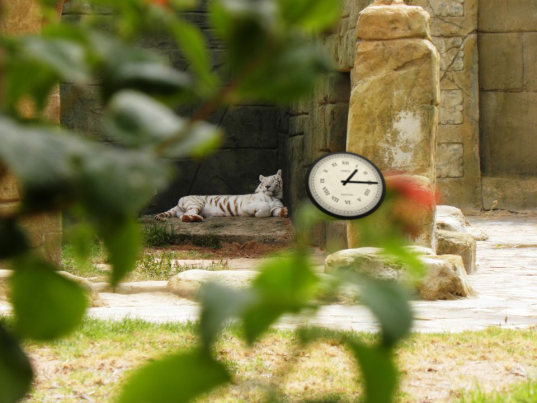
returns 1,15
